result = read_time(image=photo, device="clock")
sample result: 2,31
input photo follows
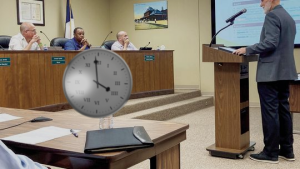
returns 3,59
